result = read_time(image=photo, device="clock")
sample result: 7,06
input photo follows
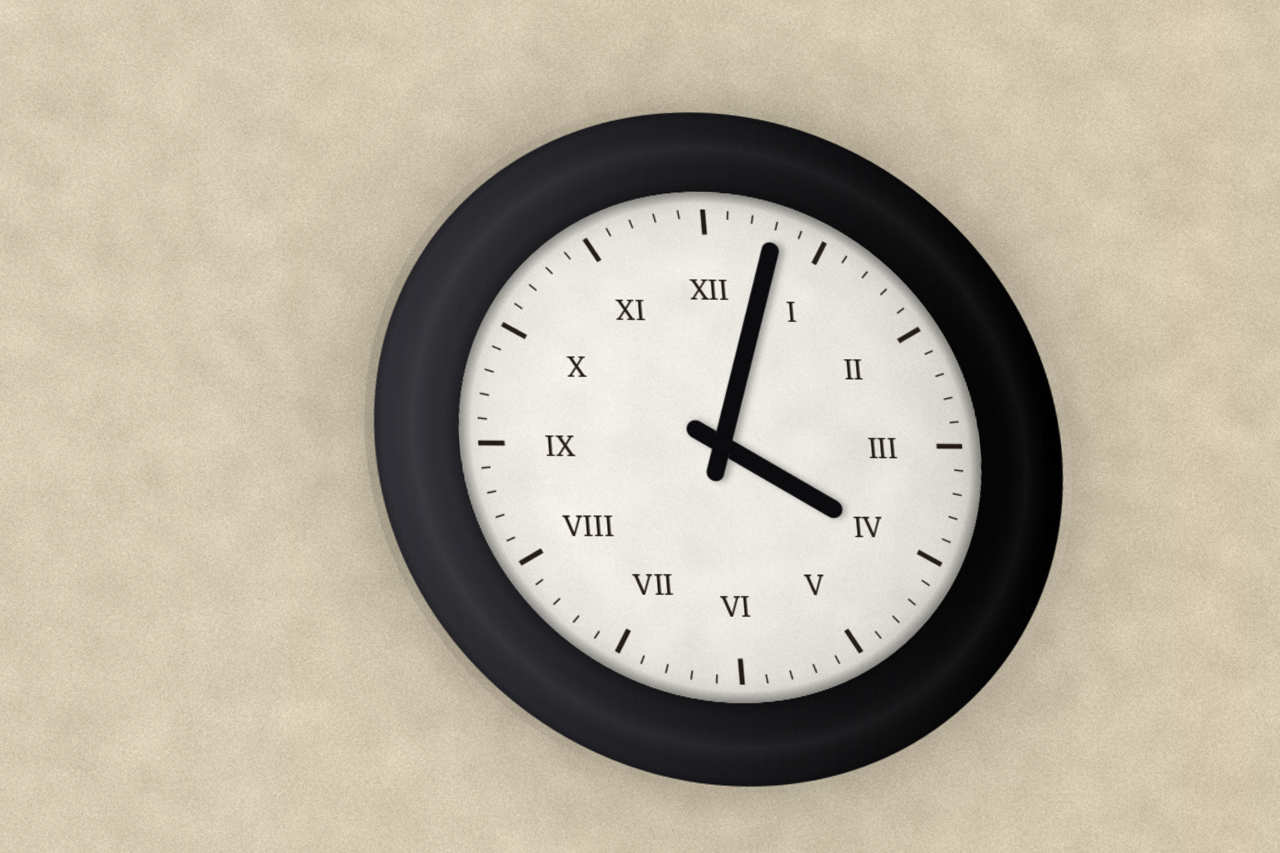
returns 4,03
